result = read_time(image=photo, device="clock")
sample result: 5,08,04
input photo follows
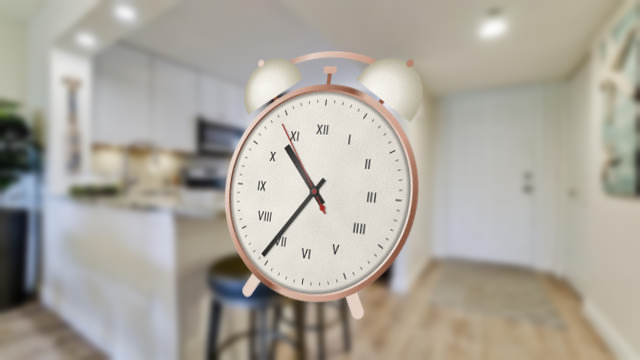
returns 10,35,54
